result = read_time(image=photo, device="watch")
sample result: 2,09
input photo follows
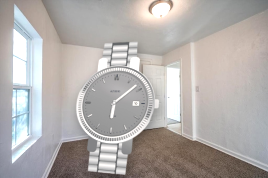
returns 6,08
